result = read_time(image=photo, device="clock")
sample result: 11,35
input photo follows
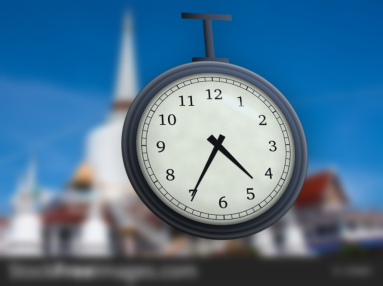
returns 4,35
